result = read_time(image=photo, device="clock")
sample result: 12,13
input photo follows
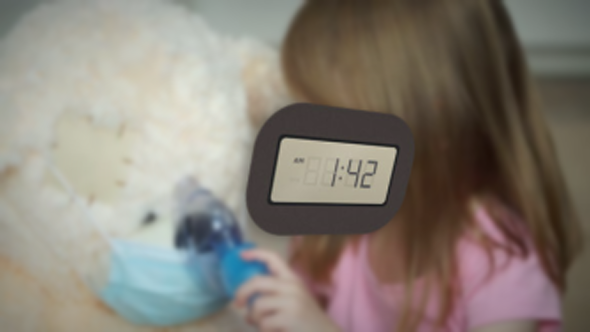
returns 1,42
